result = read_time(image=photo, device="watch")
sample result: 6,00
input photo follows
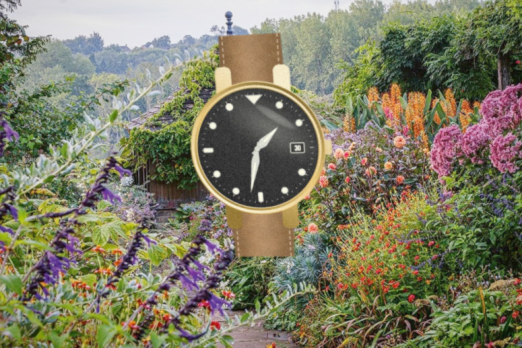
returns 1,32
